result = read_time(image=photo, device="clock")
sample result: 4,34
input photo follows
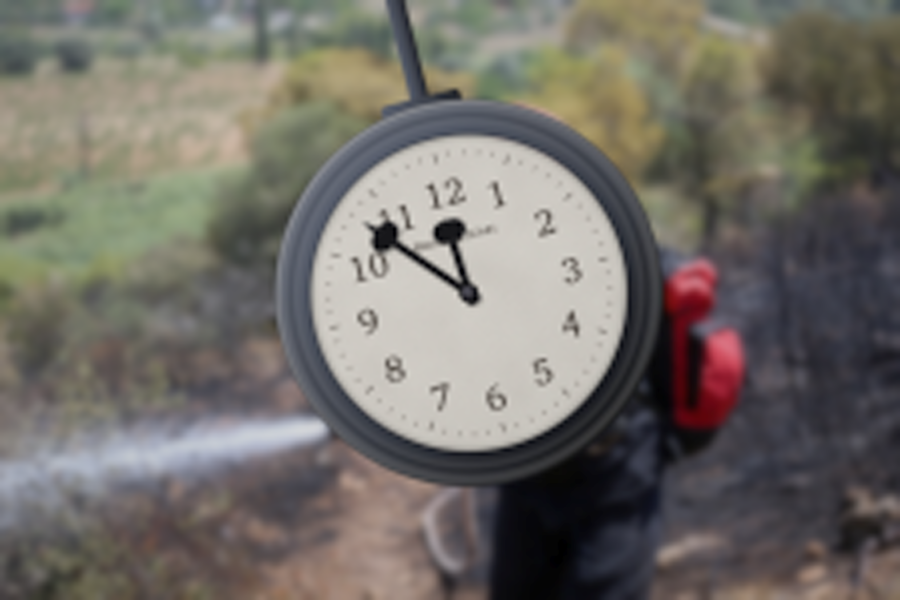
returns 11,53
